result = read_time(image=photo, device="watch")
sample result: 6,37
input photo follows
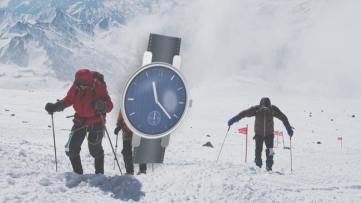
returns 11,22
